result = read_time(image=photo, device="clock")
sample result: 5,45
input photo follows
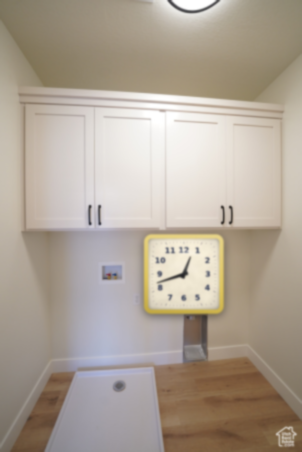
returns 12,42
